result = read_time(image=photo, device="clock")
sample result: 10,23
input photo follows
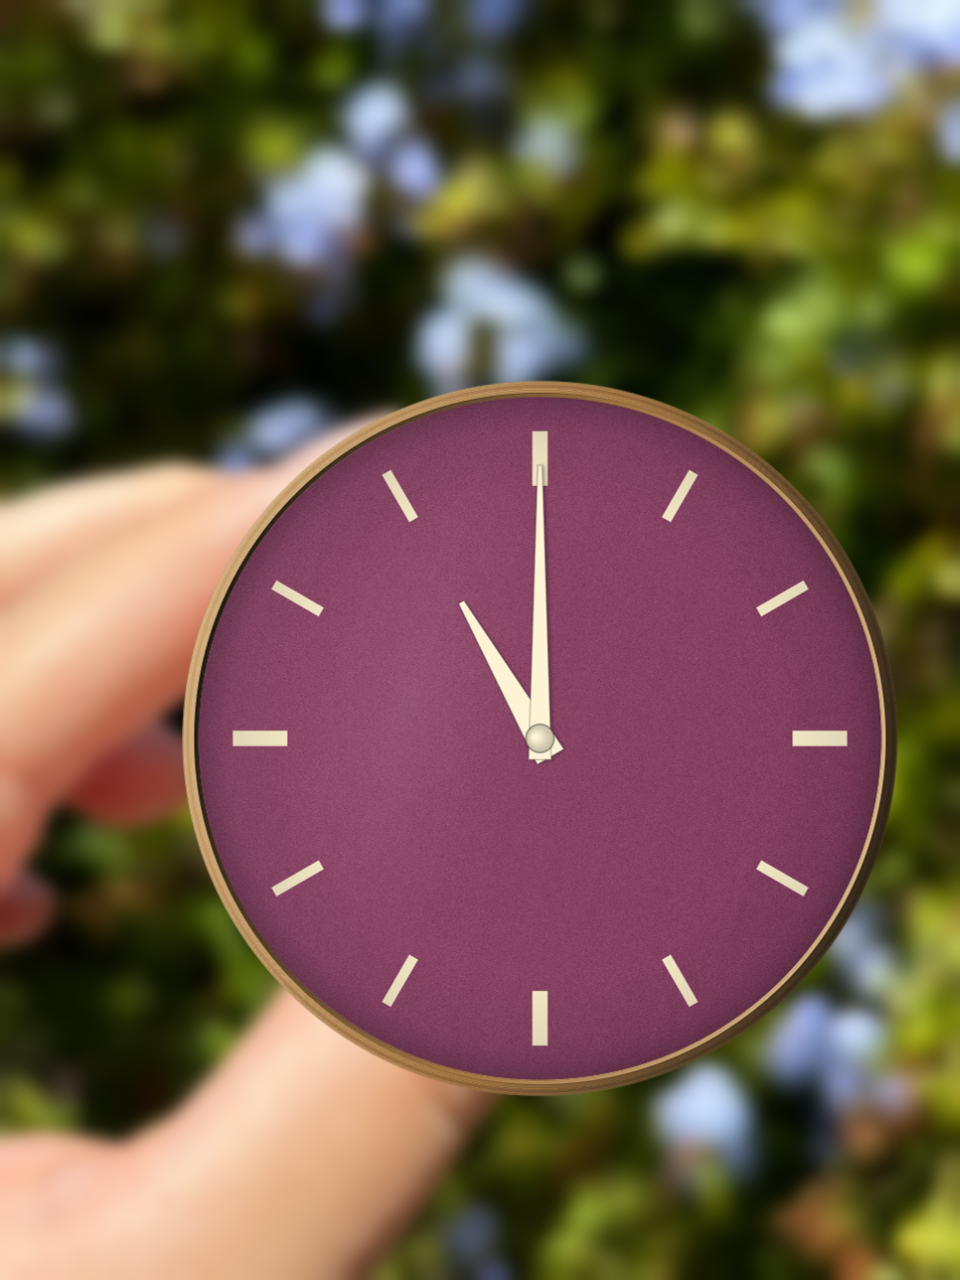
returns 11,00
